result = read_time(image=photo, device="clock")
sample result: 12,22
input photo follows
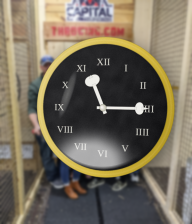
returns 11,15
